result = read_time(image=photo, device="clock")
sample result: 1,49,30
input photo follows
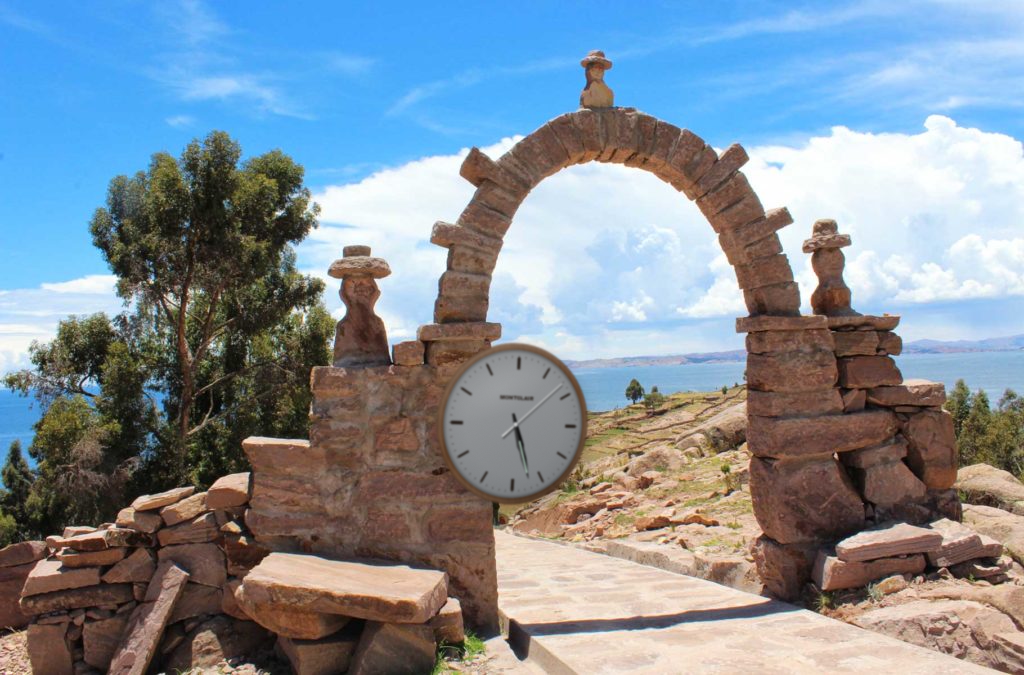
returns 5,27,08
